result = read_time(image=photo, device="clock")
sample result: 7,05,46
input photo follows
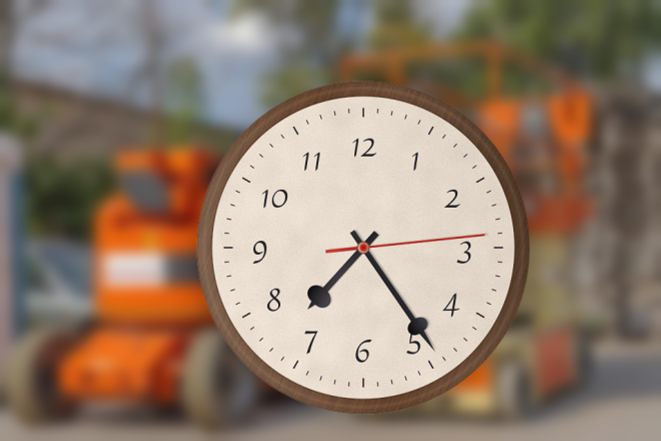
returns 7,24,14
